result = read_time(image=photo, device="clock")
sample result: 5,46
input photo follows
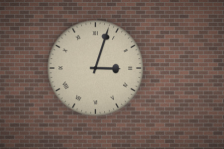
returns 3,03
